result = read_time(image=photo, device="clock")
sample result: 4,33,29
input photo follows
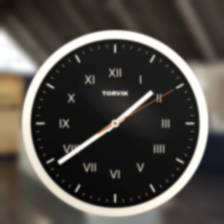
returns 1,39,10
